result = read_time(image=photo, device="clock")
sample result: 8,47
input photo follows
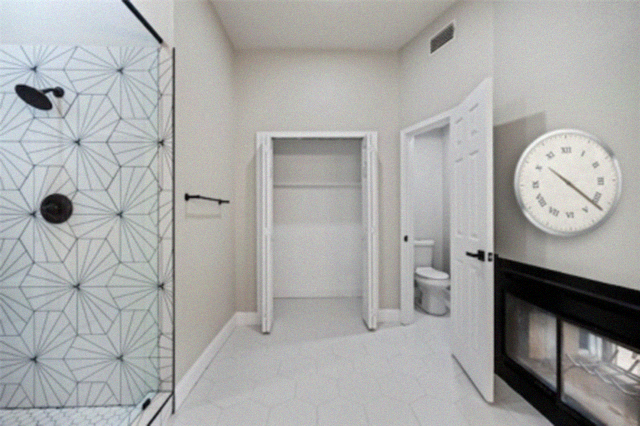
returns 10,22
